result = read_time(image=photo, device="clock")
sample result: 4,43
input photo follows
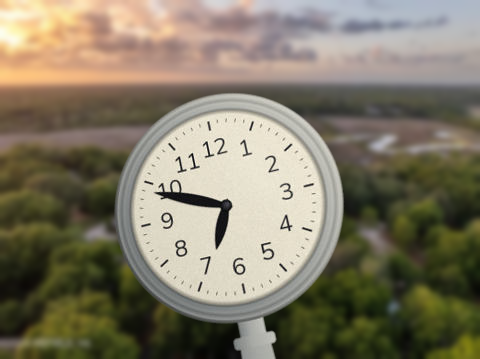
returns 6,49
